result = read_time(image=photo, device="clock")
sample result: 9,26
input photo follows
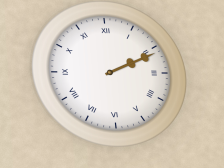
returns 2,11
